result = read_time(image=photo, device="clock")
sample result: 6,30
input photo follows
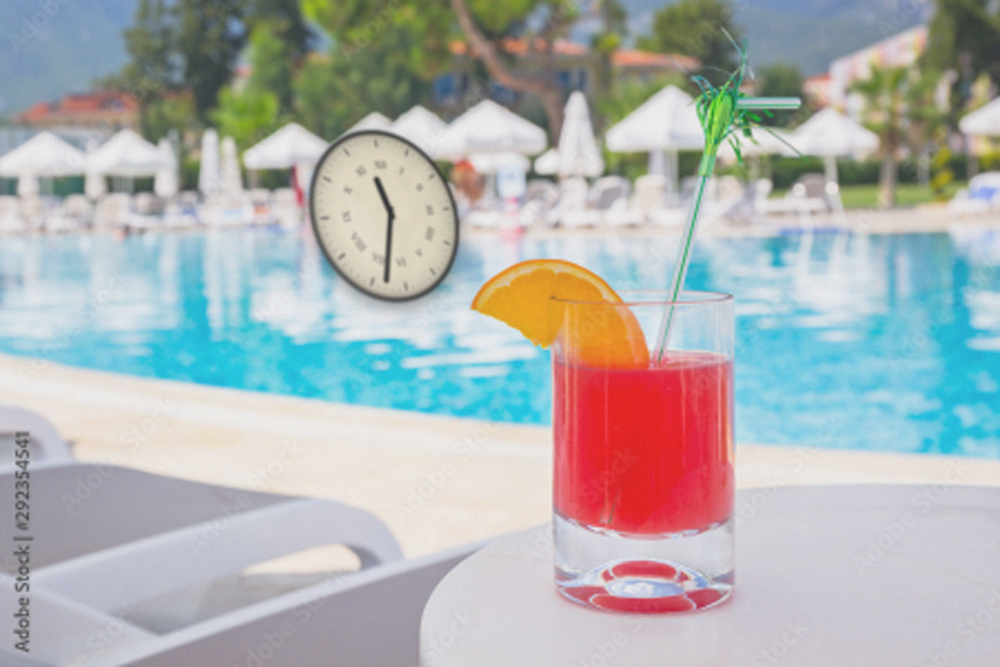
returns 11,33
